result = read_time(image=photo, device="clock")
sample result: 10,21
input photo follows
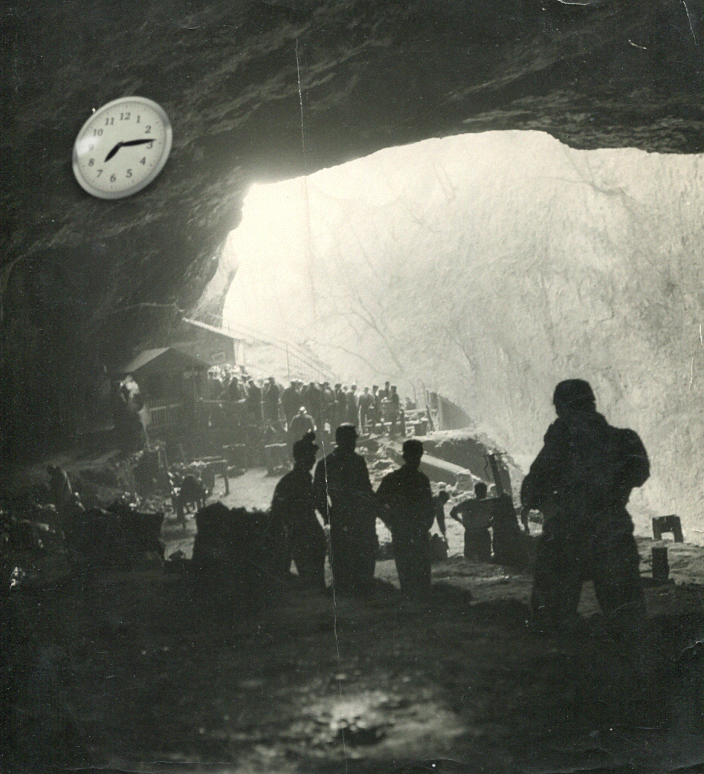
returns 7,14
